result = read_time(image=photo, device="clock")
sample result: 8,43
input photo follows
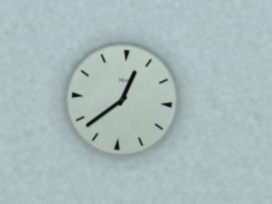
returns 12,38
